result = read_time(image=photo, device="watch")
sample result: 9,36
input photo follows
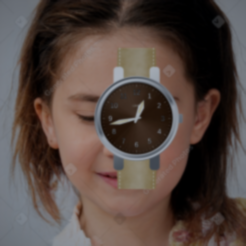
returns 12,43
